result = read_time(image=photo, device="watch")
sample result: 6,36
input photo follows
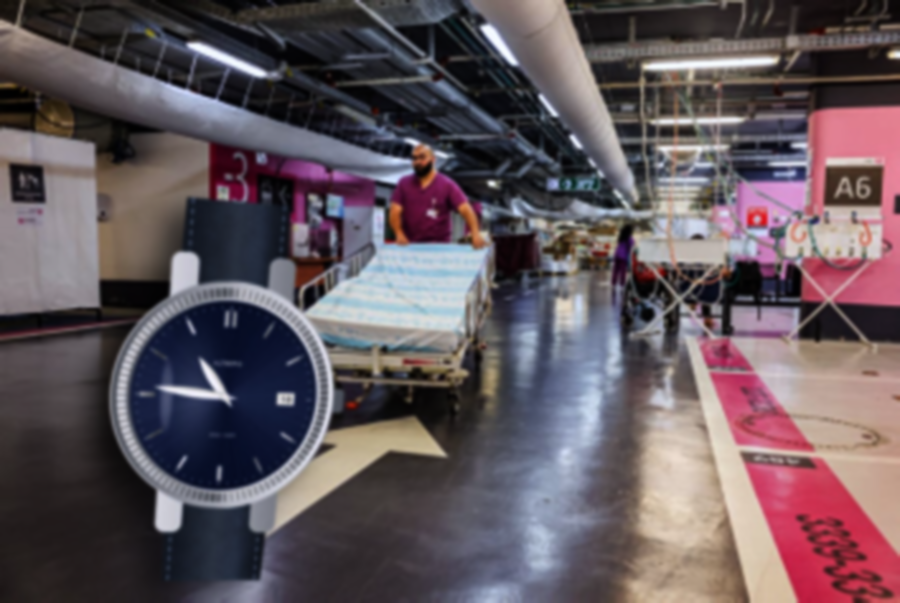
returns 10,46
